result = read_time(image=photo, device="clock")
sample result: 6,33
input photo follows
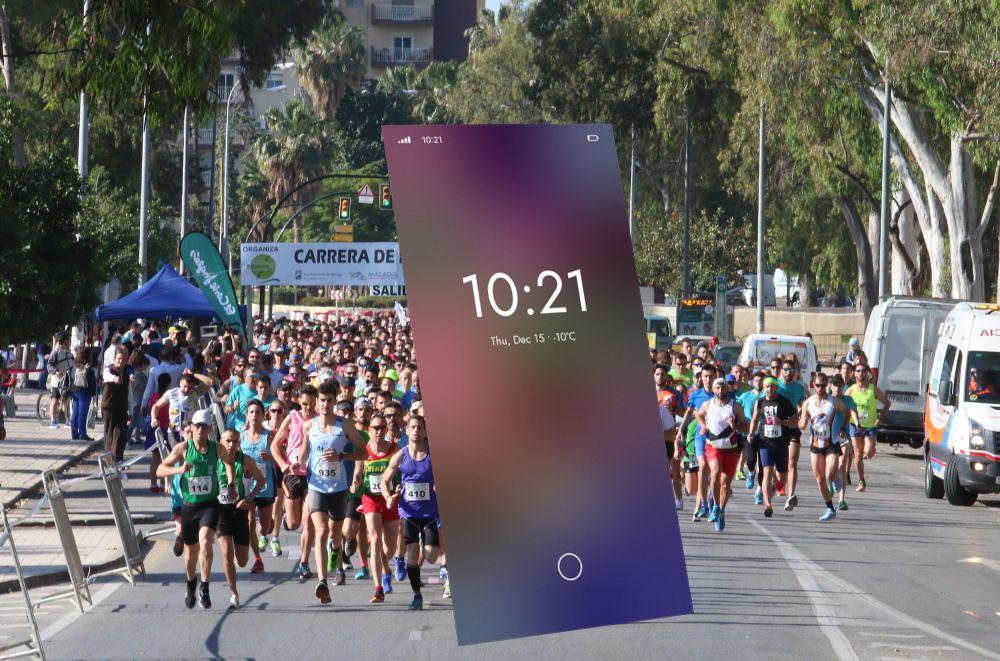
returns 10,21
